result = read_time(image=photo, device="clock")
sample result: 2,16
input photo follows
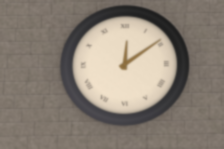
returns 12,09
